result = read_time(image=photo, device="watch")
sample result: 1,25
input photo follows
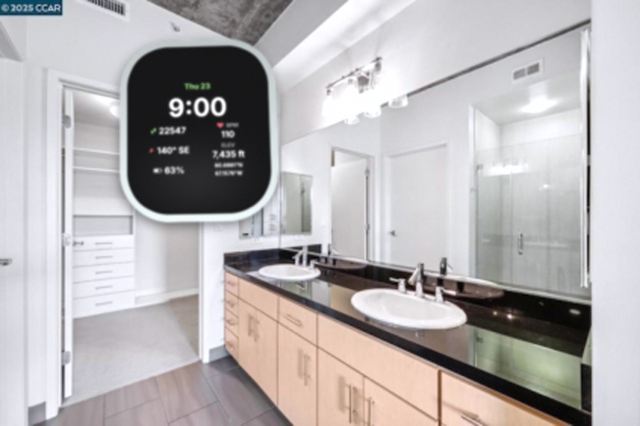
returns 9,00
